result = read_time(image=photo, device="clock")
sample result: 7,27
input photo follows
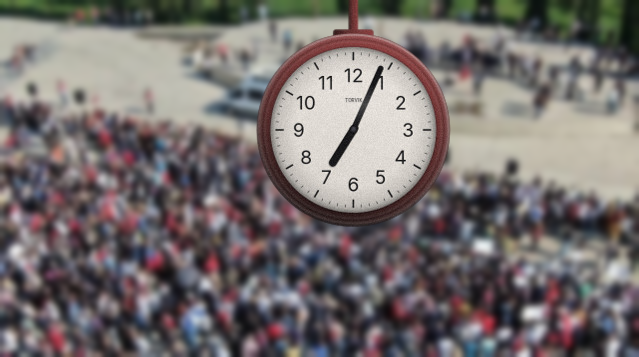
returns 7,04
